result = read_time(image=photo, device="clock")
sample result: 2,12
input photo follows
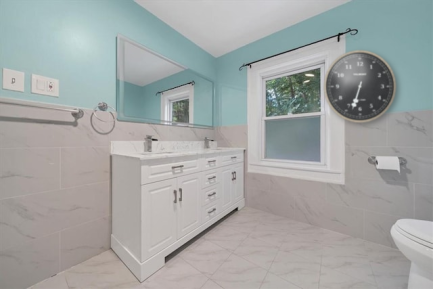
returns 6,33
